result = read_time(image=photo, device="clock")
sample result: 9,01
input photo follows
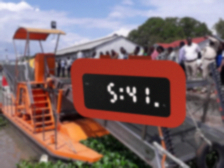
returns 5,41
